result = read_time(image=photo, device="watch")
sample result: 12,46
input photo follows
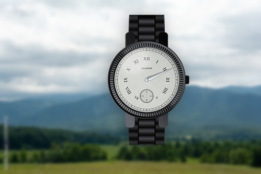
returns 2,11
